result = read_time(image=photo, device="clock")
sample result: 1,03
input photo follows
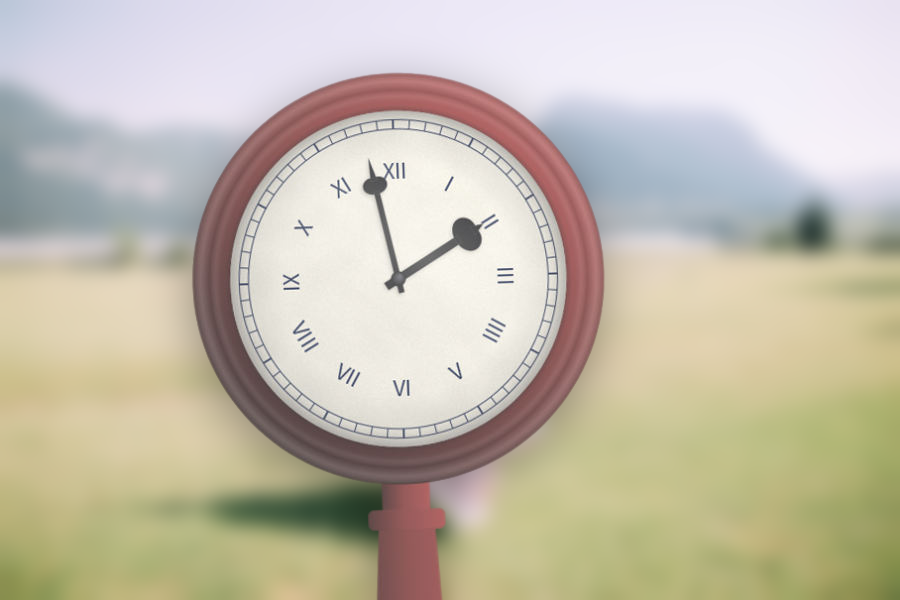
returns 1,58
